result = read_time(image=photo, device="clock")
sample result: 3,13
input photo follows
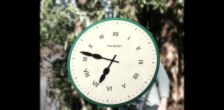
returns 6,47
